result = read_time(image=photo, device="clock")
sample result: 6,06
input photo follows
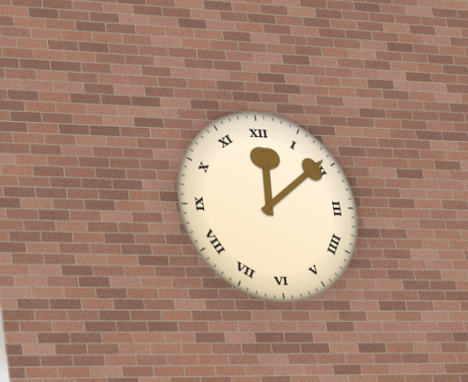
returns 12,09
